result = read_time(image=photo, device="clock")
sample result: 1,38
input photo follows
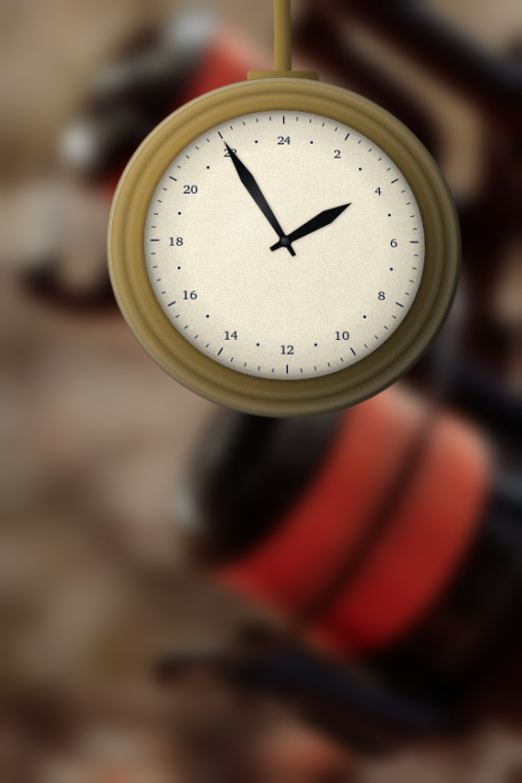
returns 3,55
